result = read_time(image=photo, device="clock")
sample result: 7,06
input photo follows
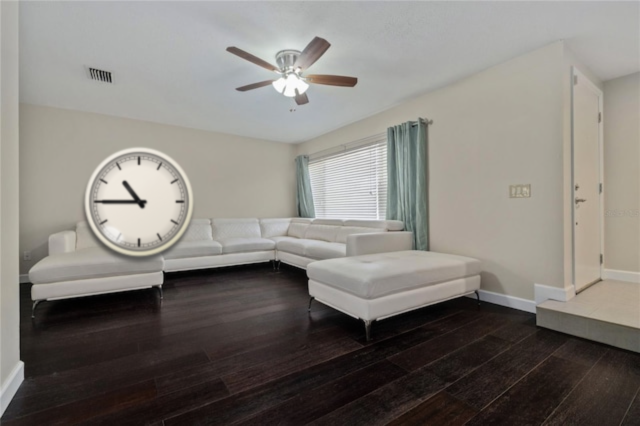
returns 10,45
